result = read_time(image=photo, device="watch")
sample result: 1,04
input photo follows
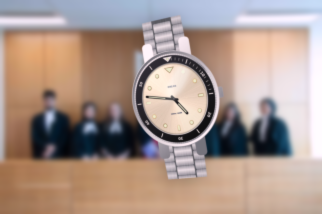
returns 4,47
